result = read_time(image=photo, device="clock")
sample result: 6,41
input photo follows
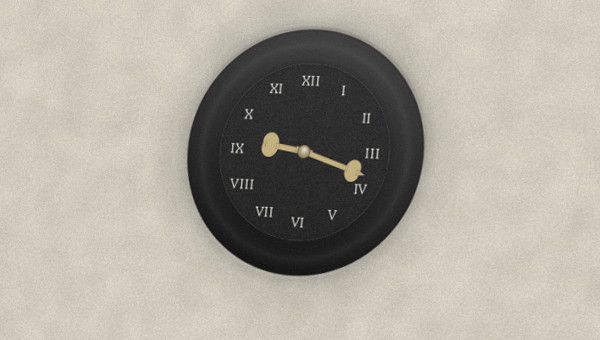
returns 9,18
